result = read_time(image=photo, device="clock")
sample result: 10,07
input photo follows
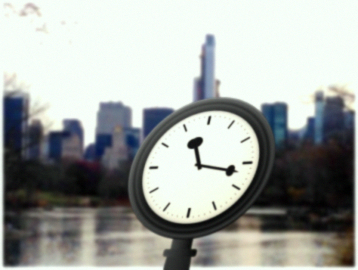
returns 11,17
